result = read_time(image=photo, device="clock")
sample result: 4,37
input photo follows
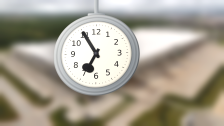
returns 6,55
